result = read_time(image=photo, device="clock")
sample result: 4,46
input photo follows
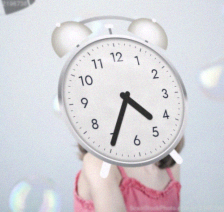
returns 4,35
